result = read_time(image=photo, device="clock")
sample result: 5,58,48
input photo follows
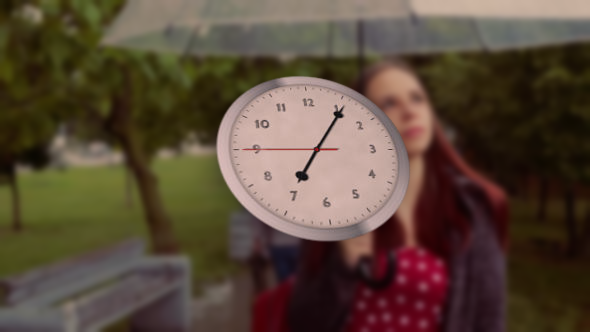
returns 7,05,45
